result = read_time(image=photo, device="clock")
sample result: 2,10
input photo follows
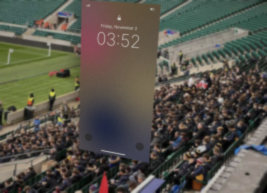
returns 3,52
